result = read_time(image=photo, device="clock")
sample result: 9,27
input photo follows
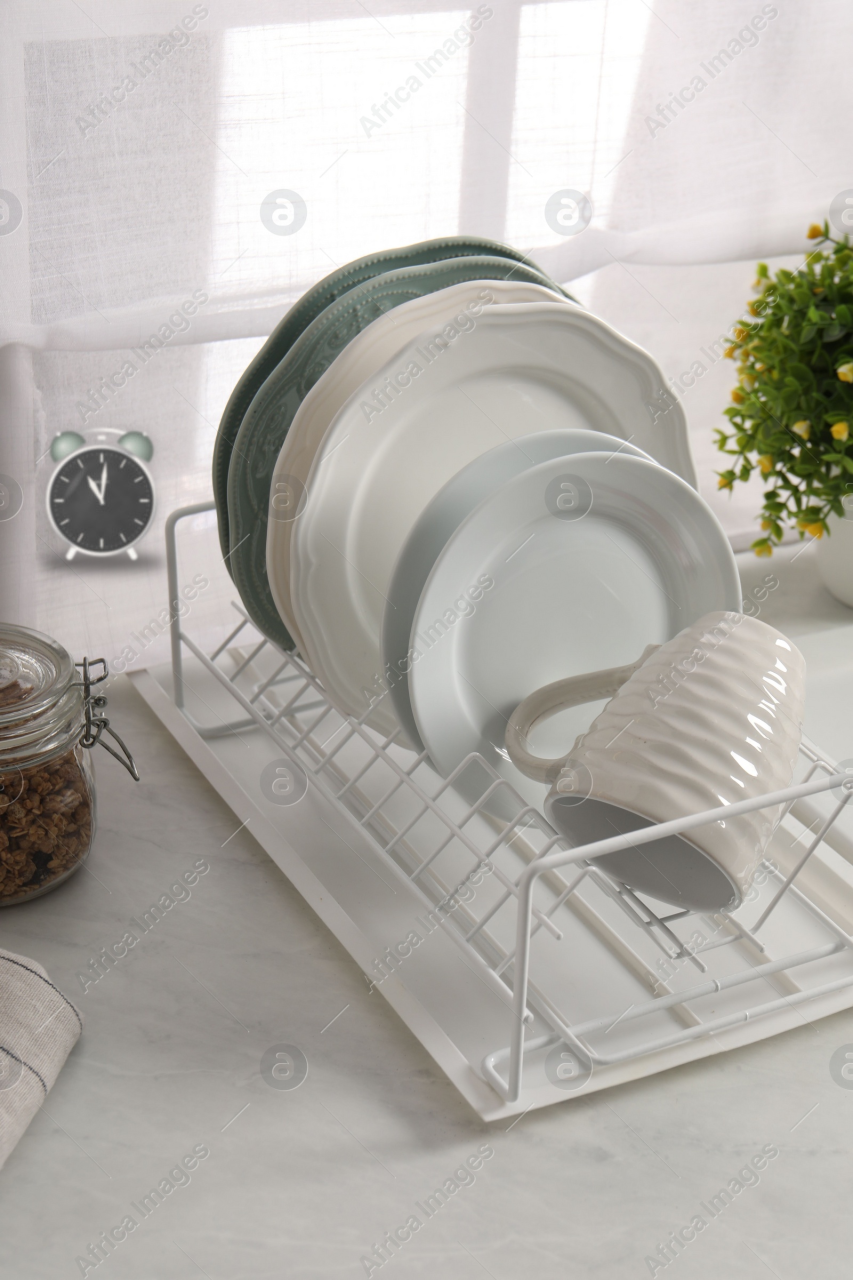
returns 11,01
